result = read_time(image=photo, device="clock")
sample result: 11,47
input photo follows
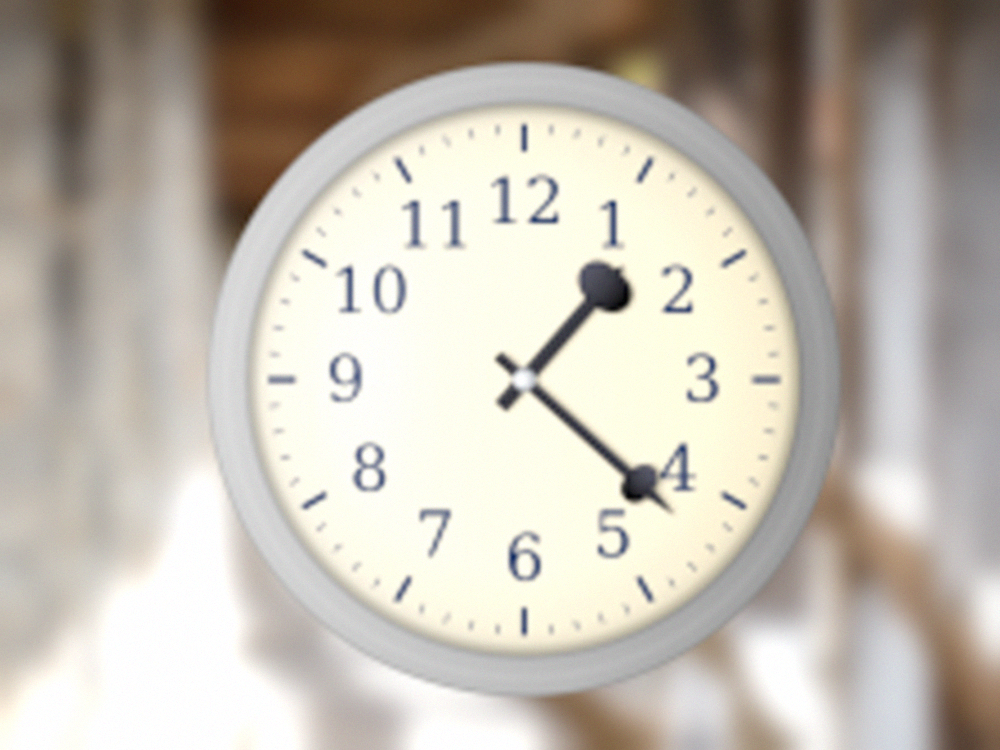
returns 1,22
